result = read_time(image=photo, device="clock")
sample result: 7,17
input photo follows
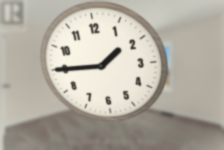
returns 1,45
